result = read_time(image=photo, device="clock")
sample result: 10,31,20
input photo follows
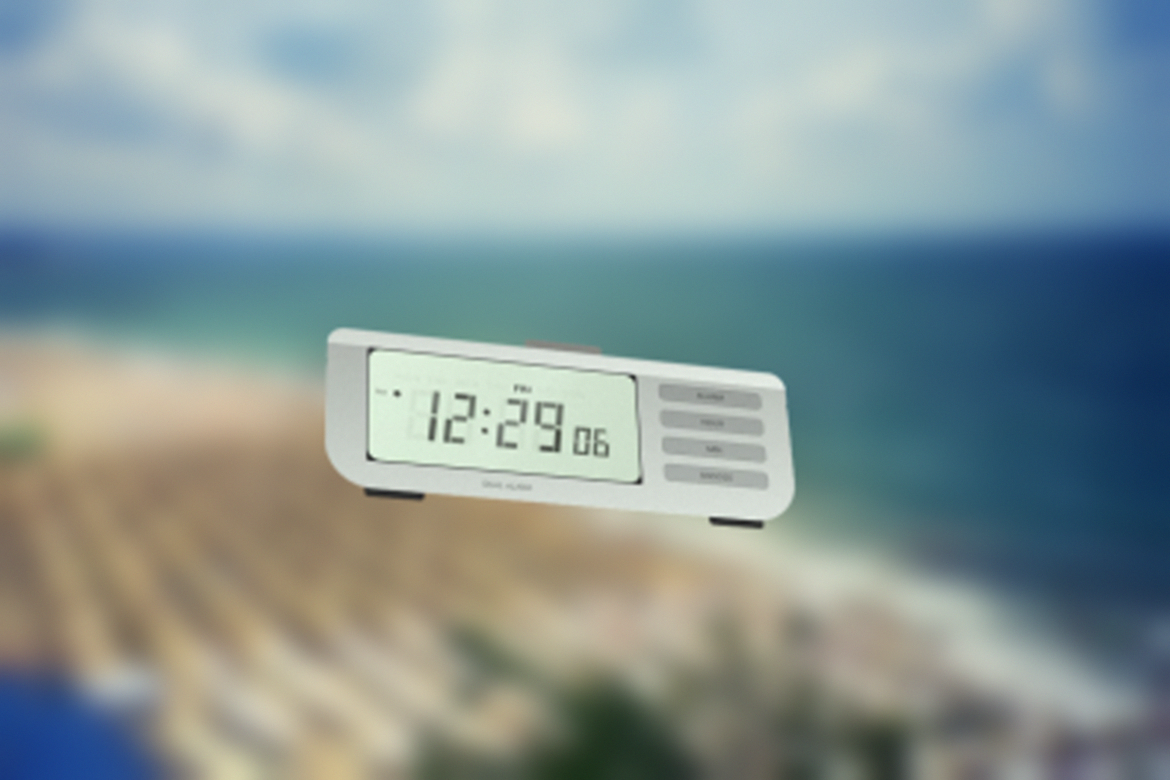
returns 12,29,06
